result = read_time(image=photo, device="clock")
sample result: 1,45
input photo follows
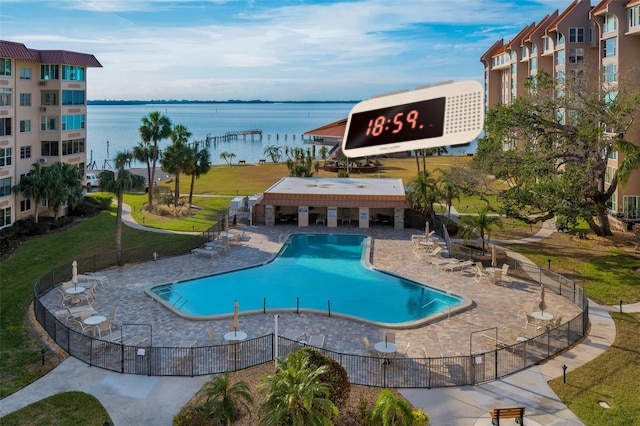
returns 18,59
